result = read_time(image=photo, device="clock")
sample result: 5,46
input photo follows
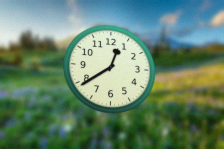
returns 12,39
